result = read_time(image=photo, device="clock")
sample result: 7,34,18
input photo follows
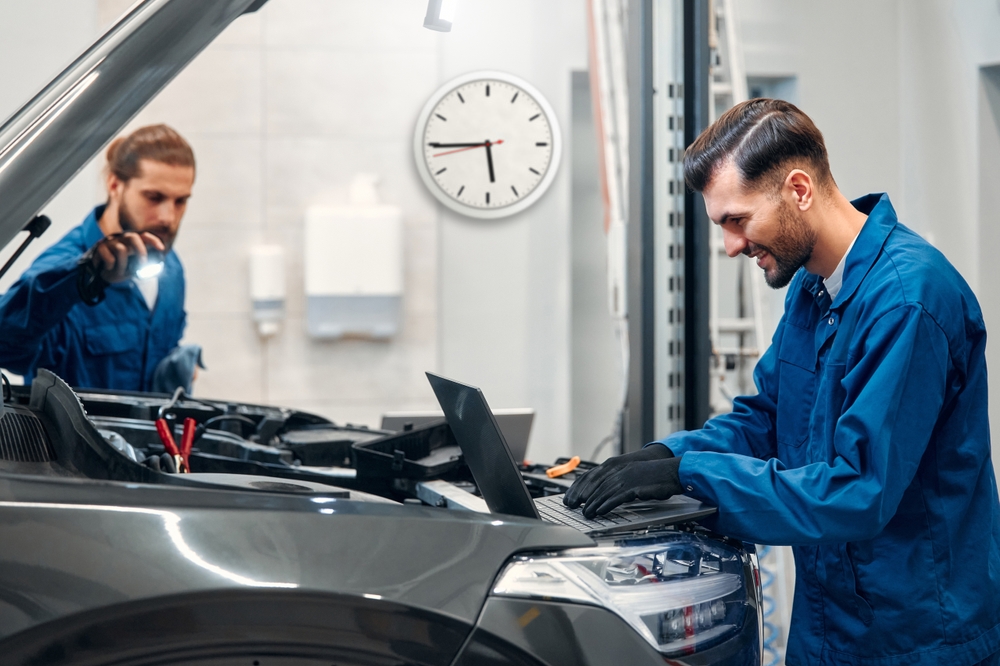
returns 5,44,43
